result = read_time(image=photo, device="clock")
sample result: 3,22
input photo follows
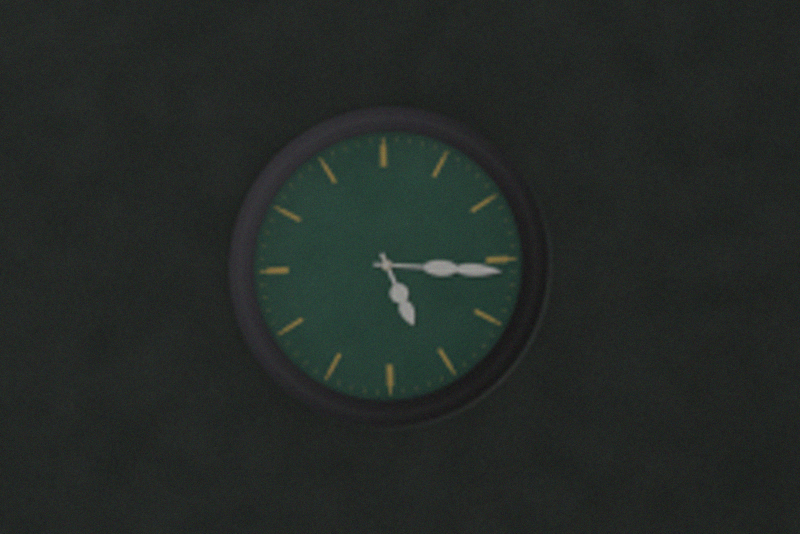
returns 5,16
